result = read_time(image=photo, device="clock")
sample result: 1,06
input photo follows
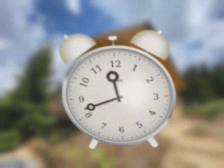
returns 11,42
